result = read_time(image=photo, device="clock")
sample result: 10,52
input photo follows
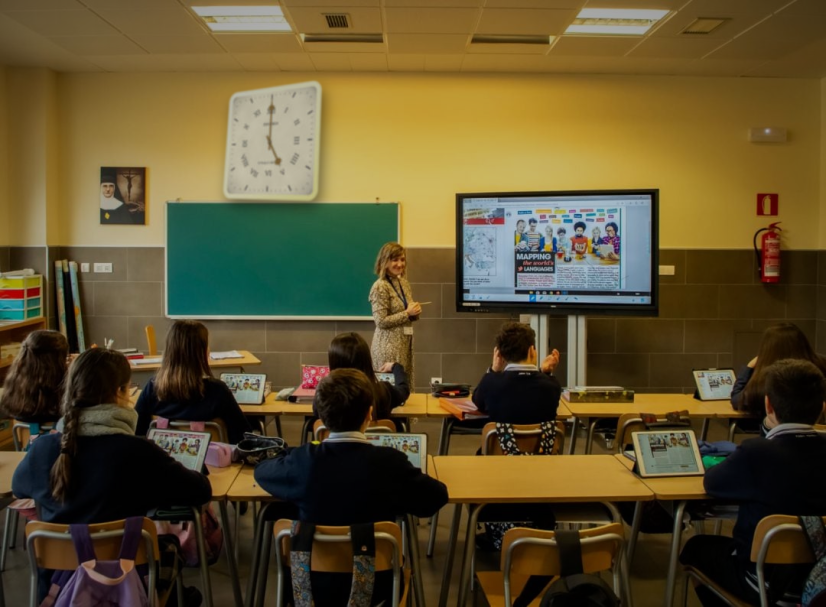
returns 5,00
